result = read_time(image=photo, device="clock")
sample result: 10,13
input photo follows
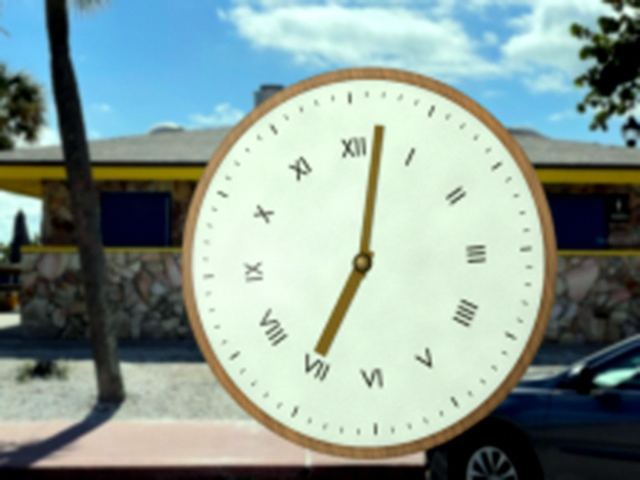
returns 7,02
